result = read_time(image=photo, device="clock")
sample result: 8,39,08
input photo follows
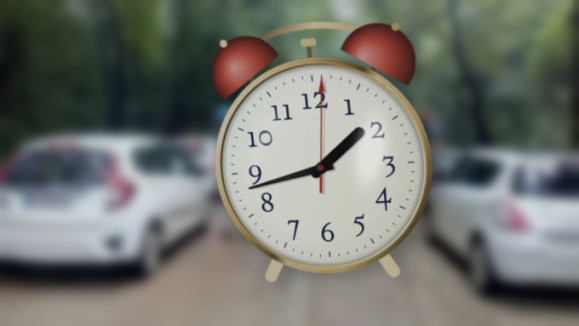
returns 1,43,01
